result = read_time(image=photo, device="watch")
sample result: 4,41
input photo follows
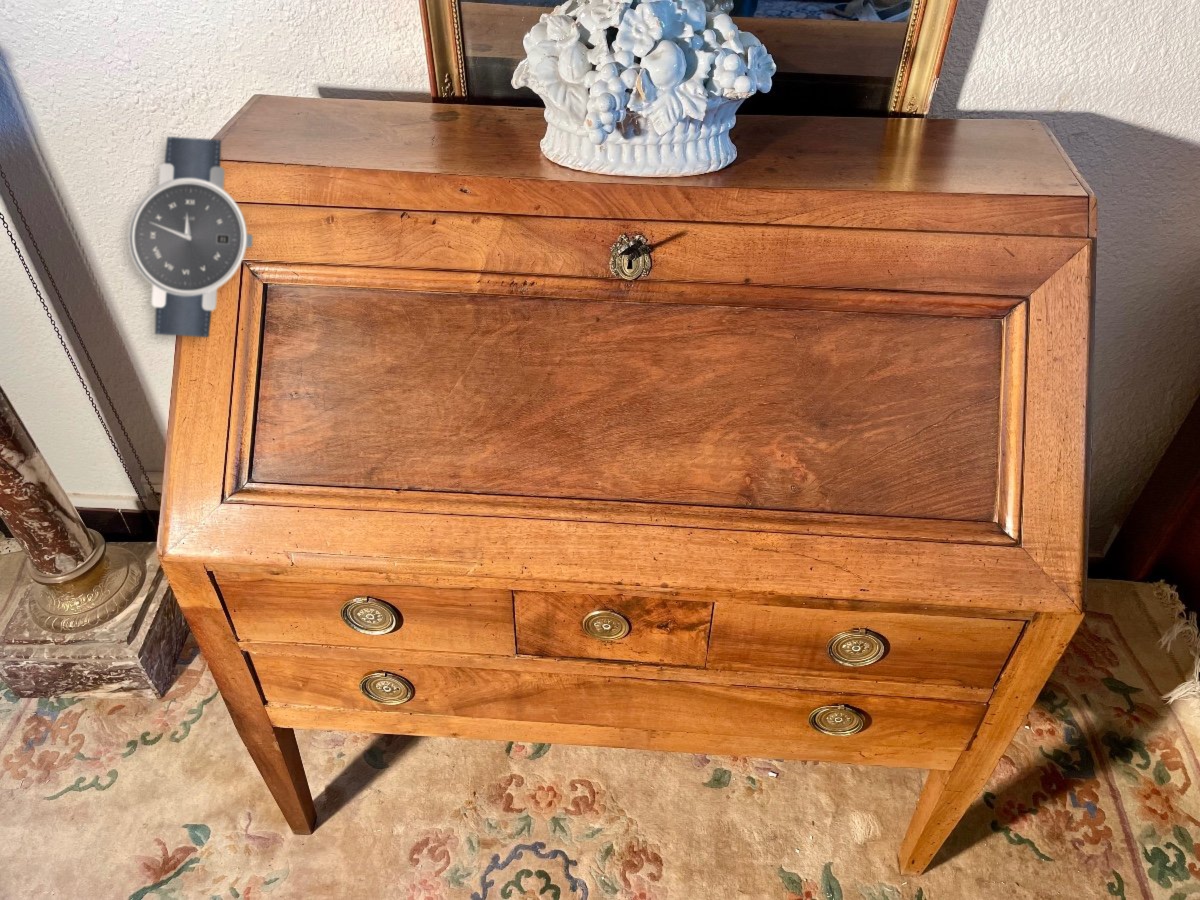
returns 11,48
